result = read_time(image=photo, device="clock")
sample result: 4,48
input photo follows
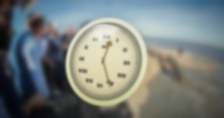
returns 12,26
